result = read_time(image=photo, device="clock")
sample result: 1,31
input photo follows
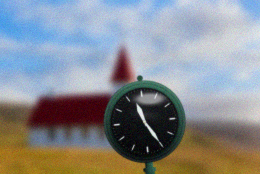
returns 11,25
